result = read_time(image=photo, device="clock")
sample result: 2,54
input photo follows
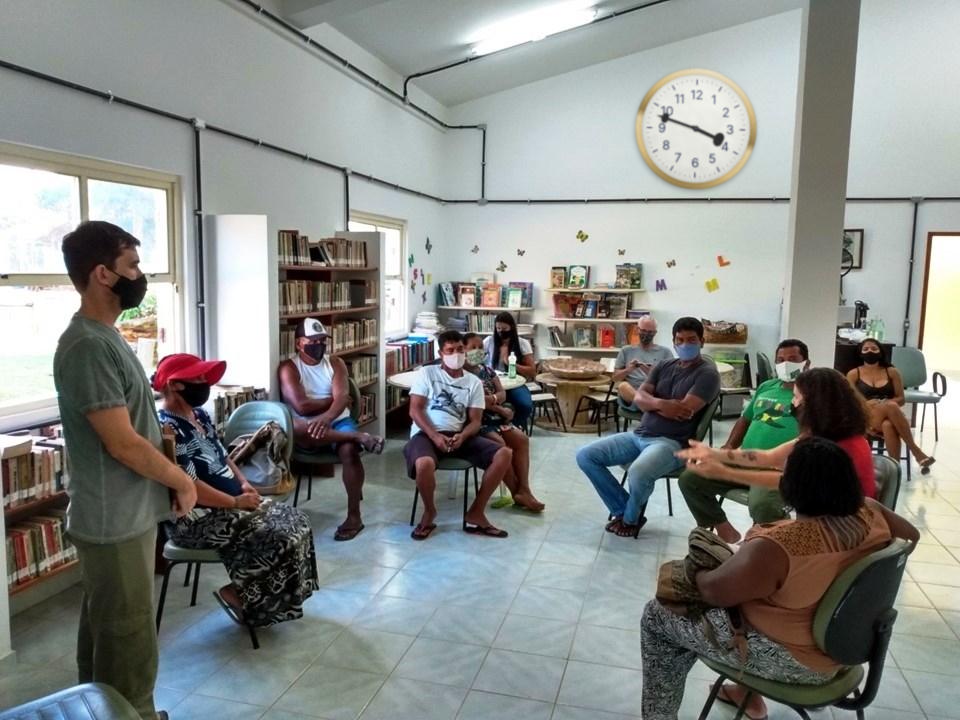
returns 3,48
